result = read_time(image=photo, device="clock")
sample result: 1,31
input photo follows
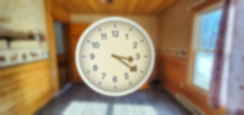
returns 3,21
